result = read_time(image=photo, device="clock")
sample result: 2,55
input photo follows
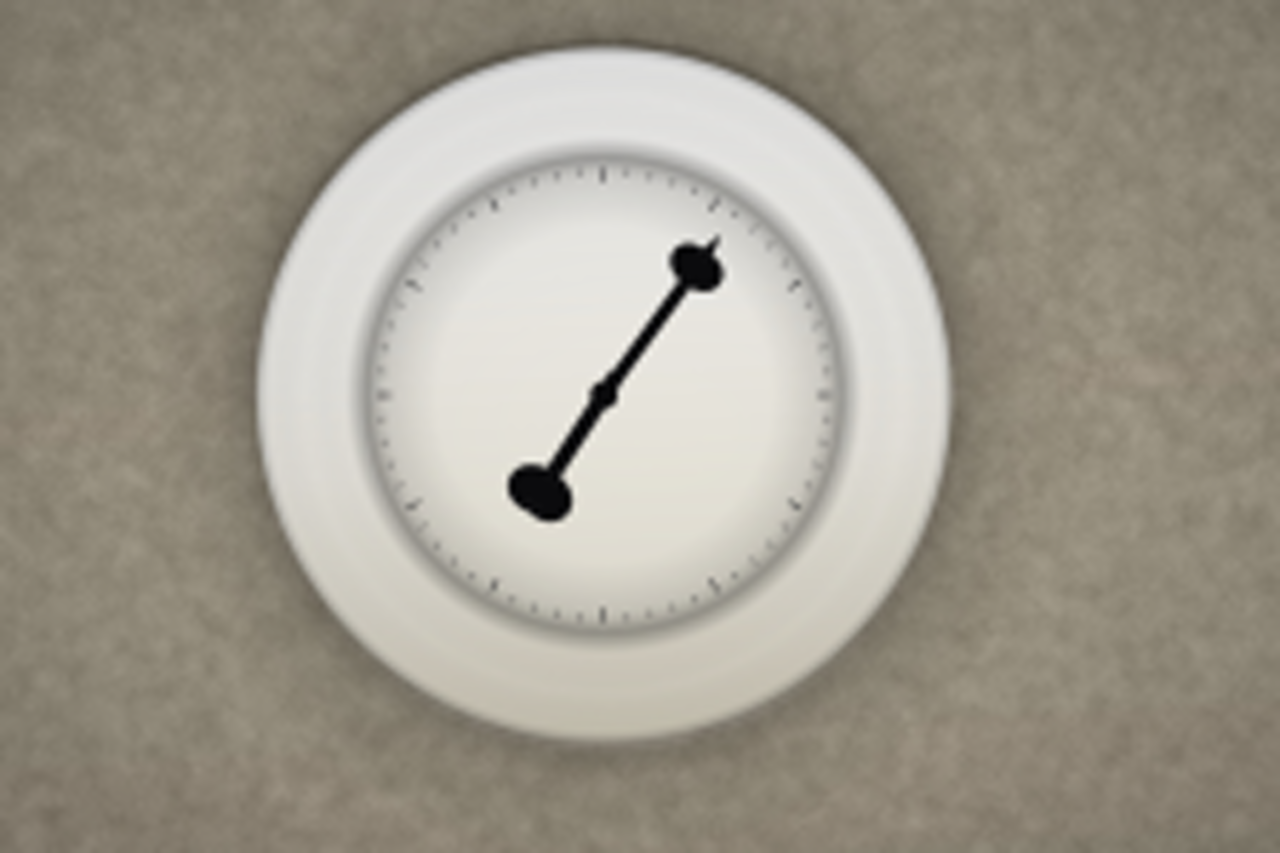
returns 7,06
